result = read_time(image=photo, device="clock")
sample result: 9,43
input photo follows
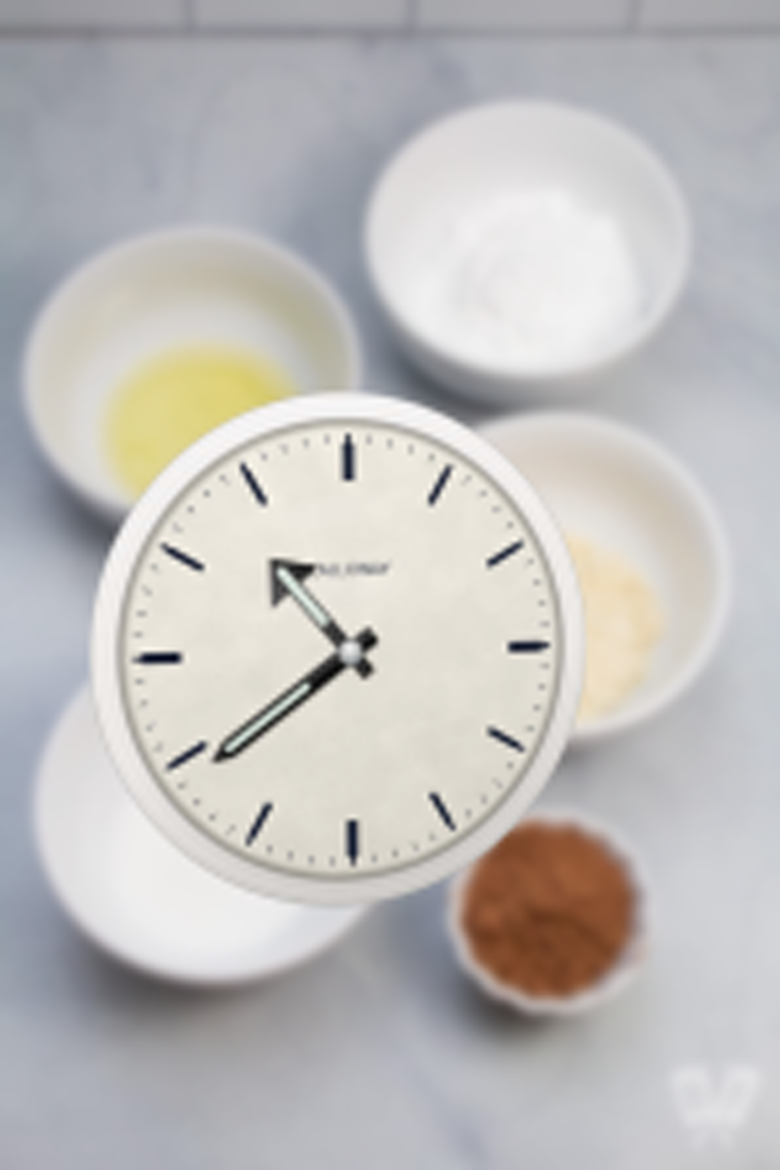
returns 10,39
